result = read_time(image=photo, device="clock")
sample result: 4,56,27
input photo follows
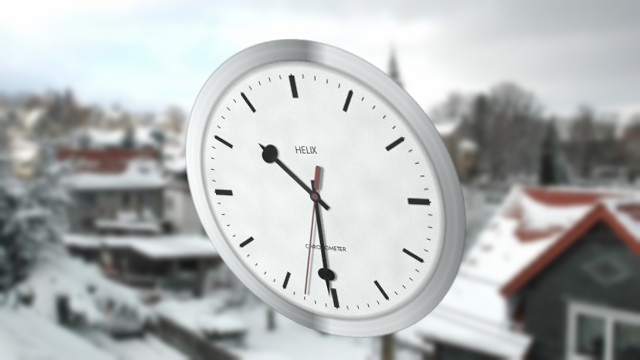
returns 10,30,33
